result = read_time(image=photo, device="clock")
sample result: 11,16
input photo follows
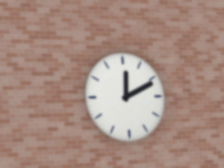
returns 12,11
